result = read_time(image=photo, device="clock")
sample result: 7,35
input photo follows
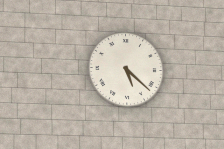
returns 5,22
